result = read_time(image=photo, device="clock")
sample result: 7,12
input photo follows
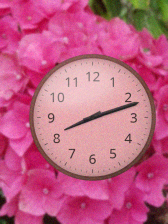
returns 8,12
